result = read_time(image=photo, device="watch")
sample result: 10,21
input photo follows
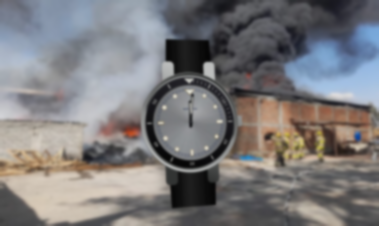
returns 12,01
